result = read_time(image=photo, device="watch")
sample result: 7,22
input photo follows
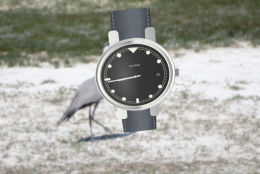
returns 8,44
